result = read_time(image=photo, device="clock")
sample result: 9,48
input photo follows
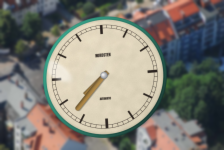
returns 7,37
